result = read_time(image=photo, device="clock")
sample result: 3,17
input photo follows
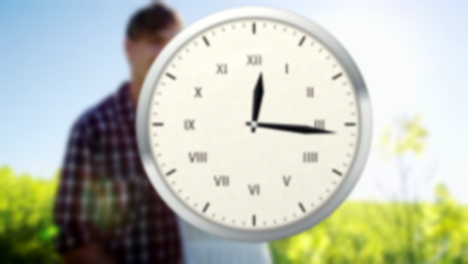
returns 12,16
